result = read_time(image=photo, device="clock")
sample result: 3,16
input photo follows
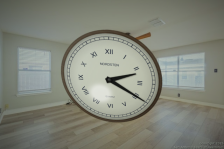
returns 2,20
